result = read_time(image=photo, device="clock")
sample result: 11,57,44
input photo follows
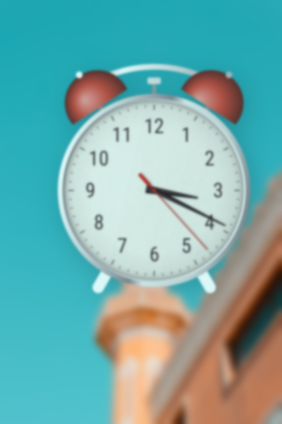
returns 3,19,23
